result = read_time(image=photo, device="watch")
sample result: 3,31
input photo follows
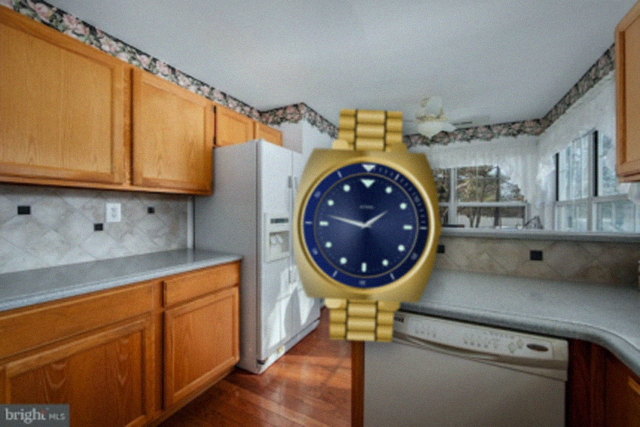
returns 1,47
